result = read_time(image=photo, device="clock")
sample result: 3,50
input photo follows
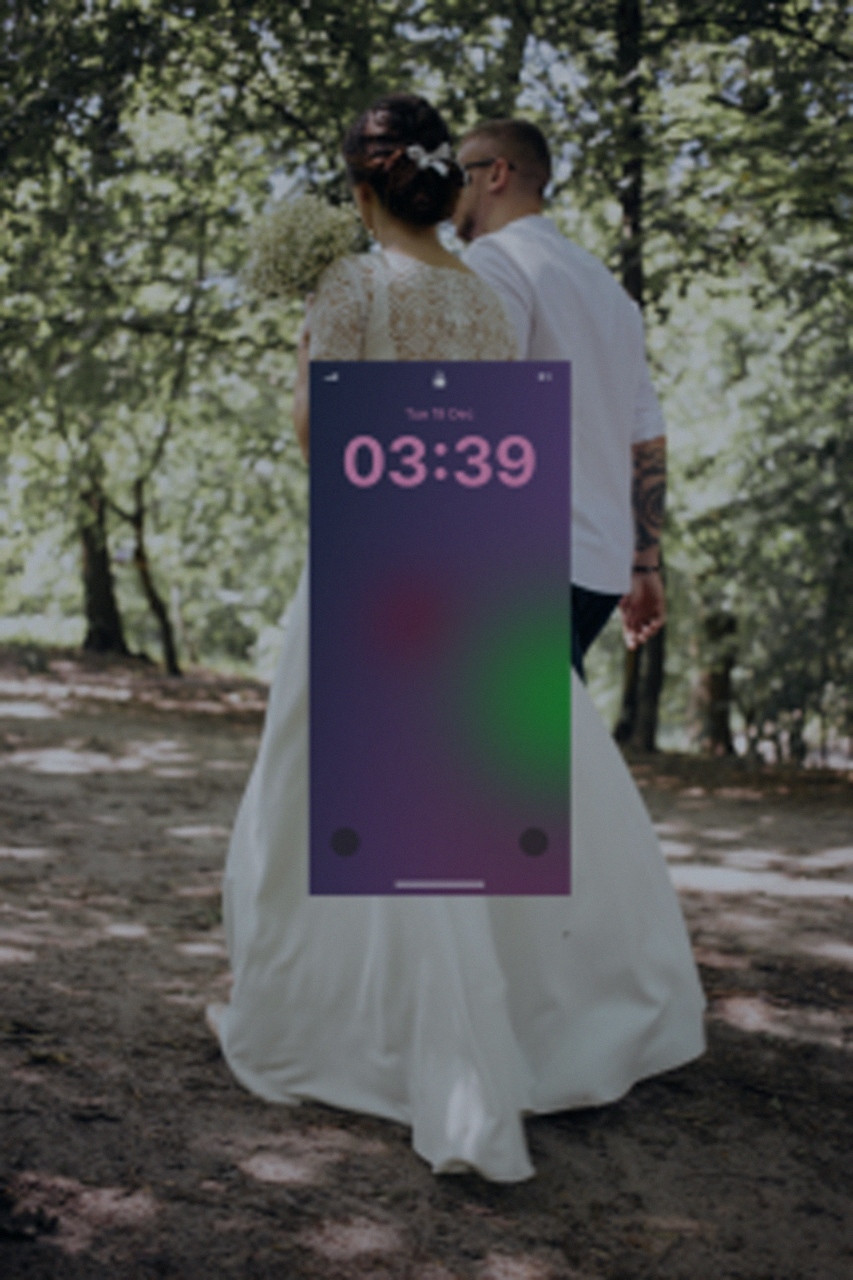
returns 3,39
